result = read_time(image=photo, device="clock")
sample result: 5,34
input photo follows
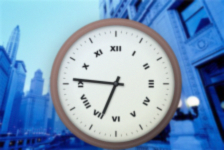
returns 6,46
